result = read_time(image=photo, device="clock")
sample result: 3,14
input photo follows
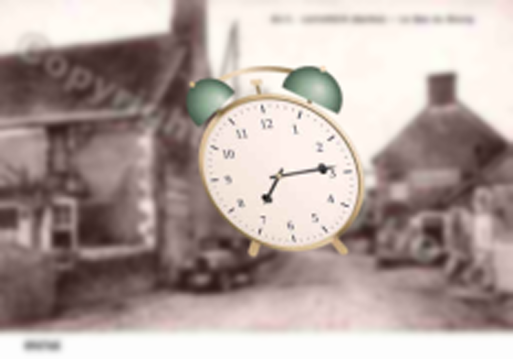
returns 7,14
